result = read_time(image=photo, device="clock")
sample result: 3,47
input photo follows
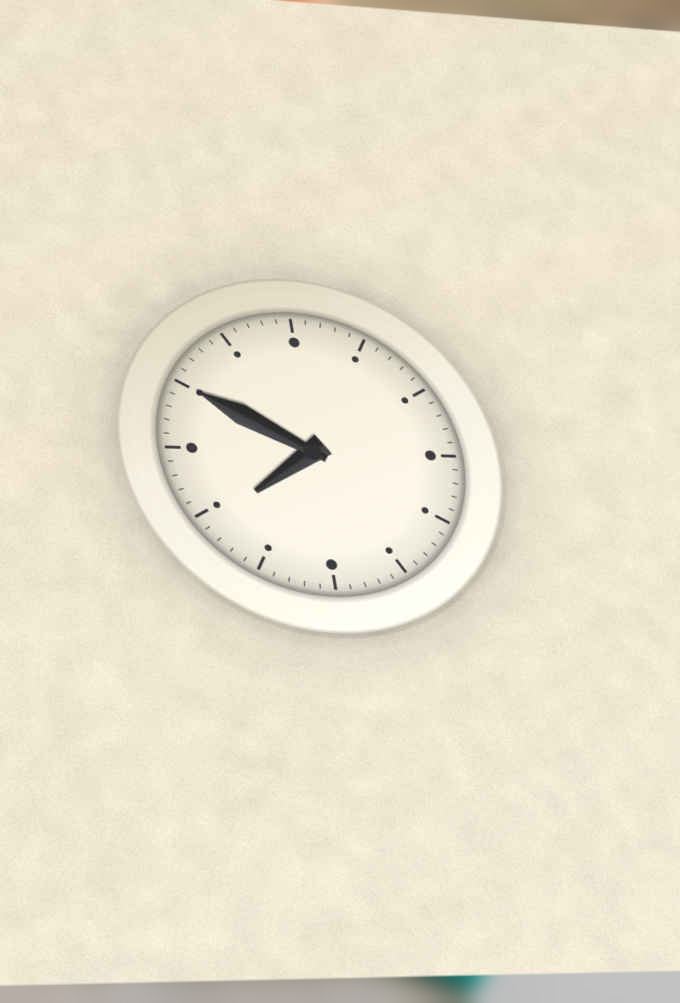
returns 7,50
